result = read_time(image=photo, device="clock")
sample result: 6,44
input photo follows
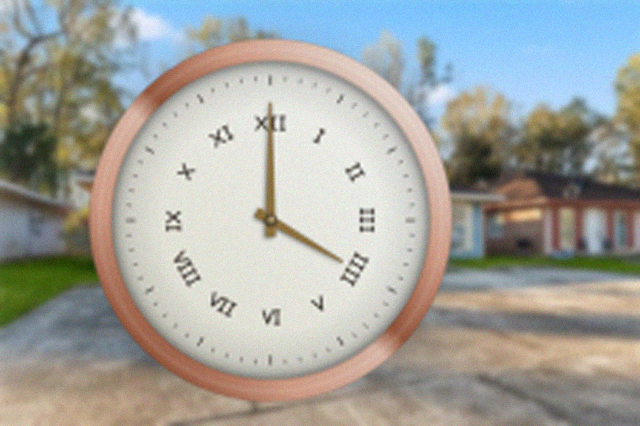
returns 4,00
